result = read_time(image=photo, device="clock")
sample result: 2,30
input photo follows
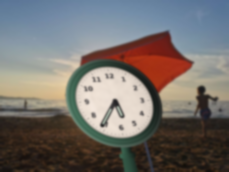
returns 5,36
